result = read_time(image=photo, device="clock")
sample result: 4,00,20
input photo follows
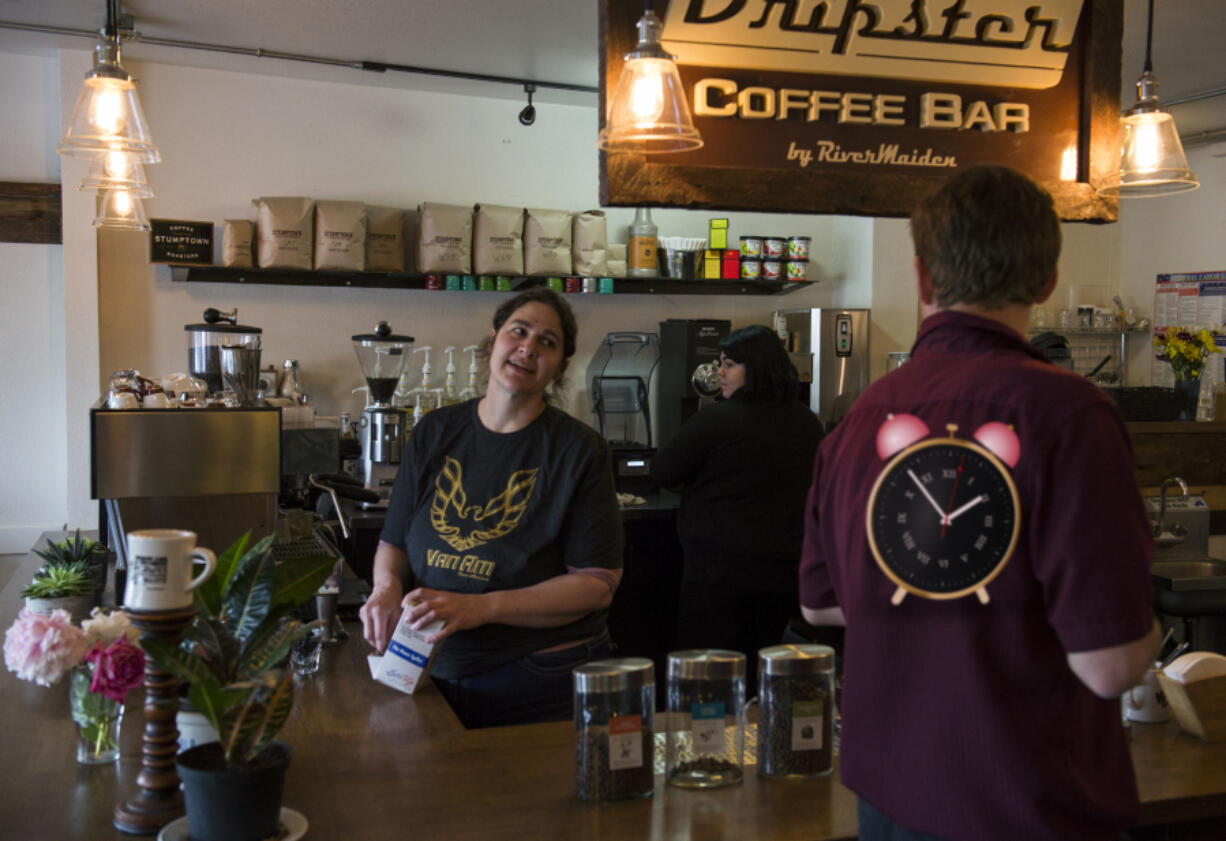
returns 1,53,02
